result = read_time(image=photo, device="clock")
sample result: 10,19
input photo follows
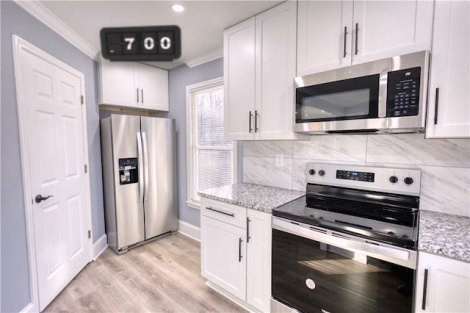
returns 7,00
